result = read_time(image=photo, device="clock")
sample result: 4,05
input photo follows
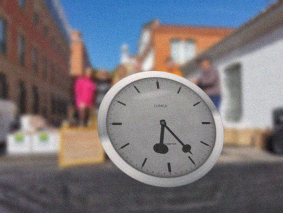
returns 6,24
